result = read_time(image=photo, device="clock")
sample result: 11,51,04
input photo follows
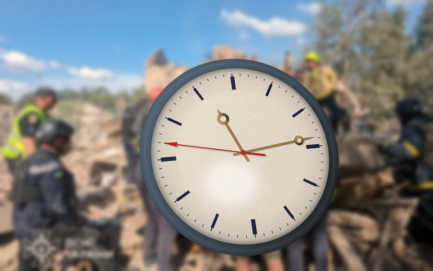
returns 11,13,47
